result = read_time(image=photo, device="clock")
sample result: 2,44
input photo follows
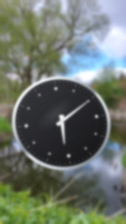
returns 6,10
